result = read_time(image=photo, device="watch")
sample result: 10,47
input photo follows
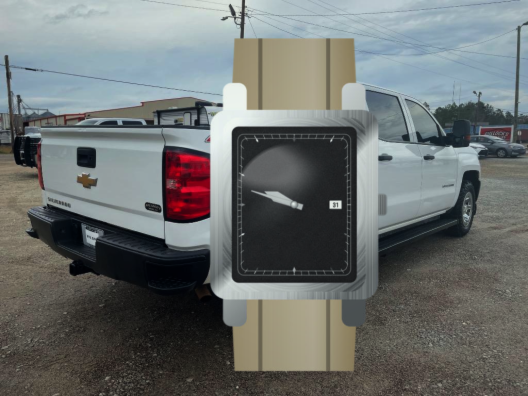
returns 9,48
